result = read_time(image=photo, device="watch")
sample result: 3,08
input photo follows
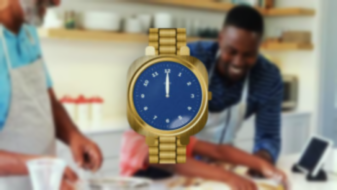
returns 12,00
